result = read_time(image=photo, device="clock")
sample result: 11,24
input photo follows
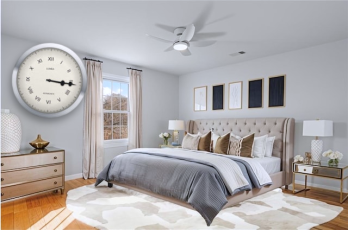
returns 3,16
